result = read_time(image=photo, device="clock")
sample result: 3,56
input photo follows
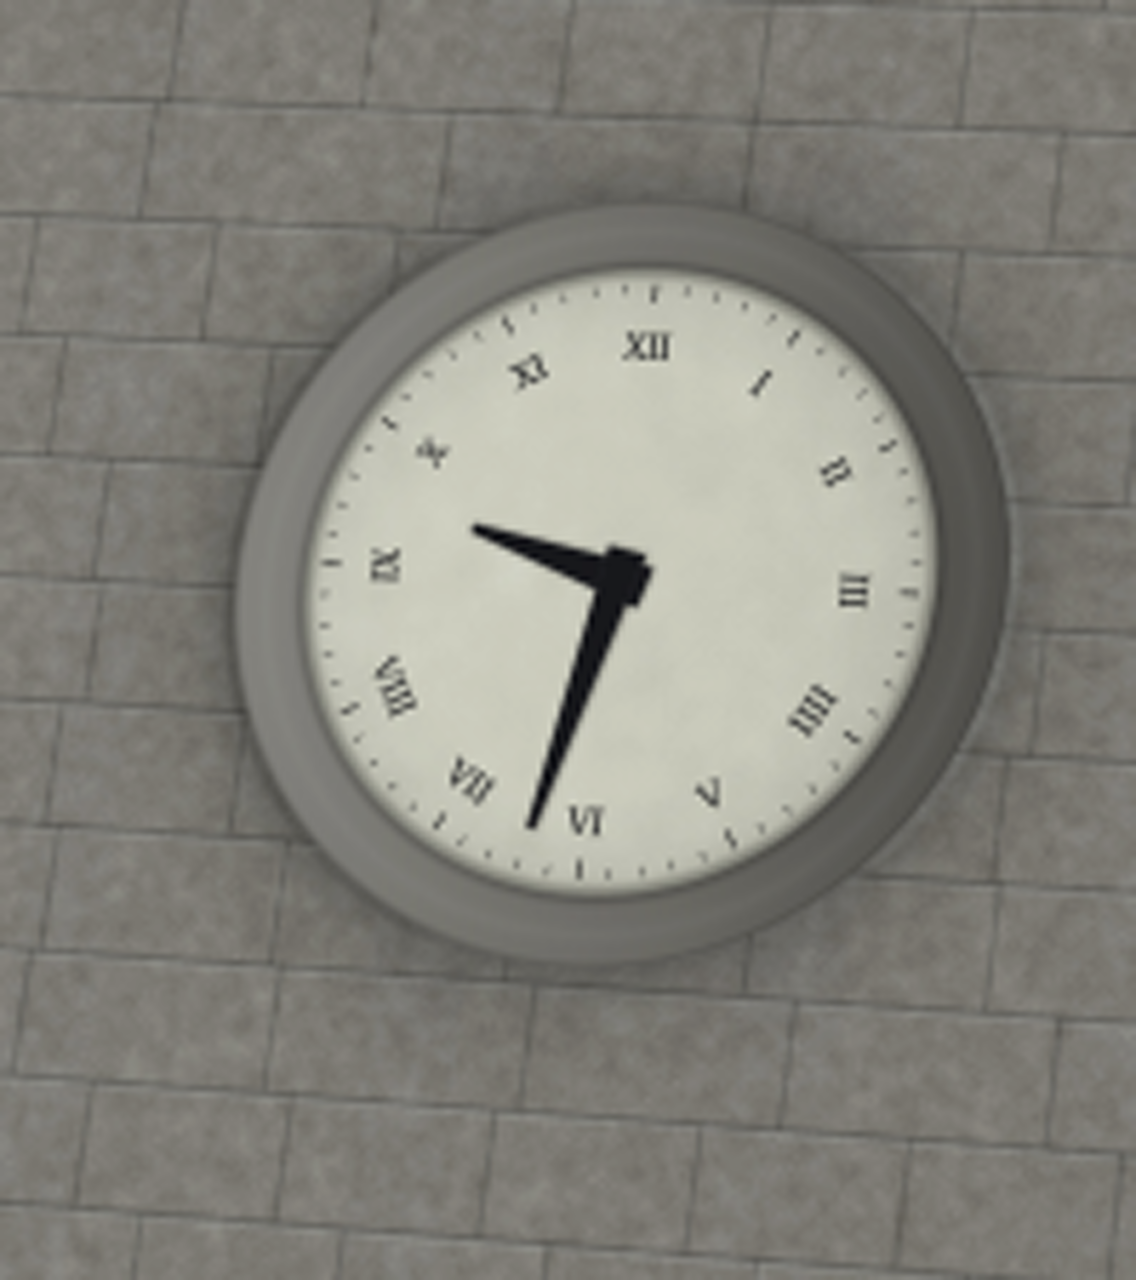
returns 9,32
